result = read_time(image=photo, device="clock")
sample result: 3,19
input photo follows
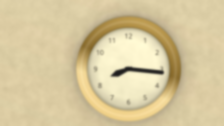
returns 8,16
